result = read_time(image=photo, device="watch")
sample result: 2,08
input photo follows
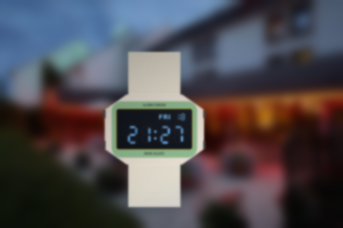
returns 21,27
